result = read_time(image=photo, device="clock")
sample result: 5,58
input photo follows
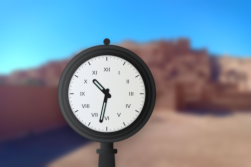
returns 10,32
